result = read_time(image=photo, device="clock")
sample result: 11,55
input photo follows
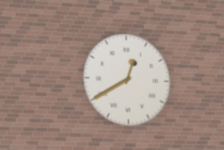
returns 12,40
